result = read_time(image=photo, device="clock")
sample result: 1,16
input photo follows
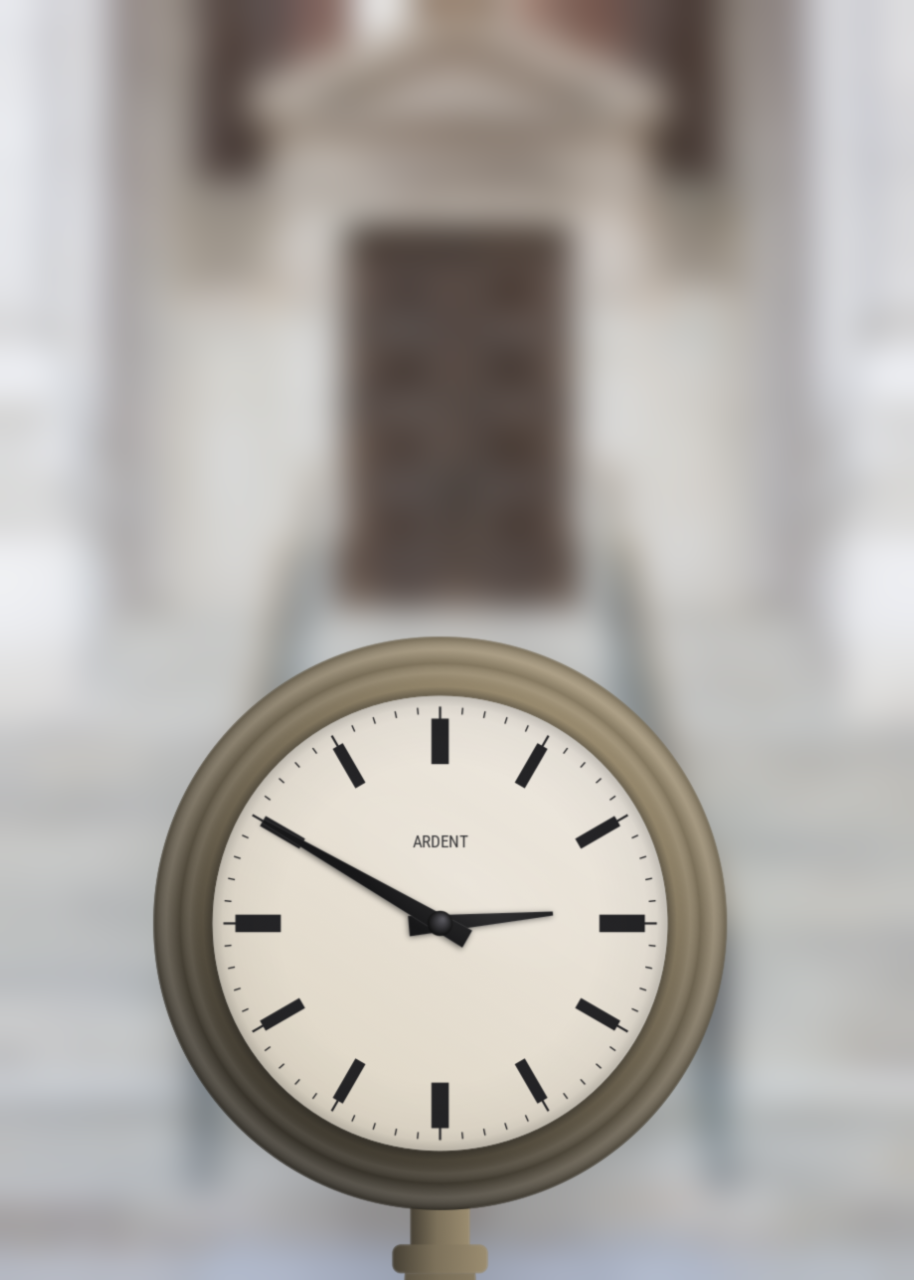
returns 2,50
